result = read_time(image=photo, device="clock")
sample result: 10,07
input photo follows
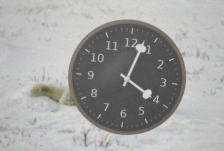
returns 4,03
